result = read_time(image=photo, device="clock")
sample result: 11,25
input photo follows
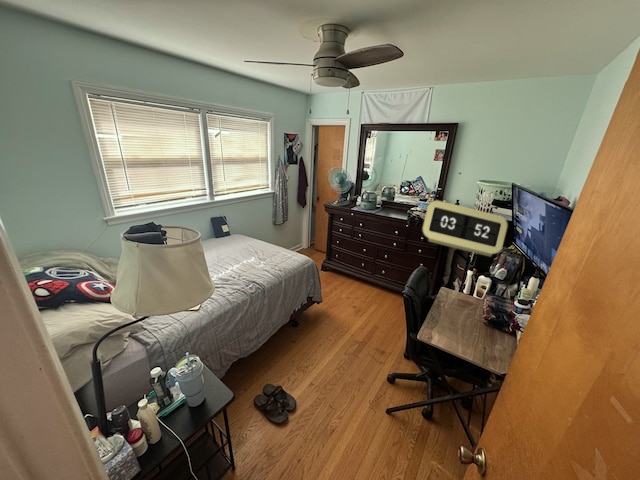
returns 3,52
